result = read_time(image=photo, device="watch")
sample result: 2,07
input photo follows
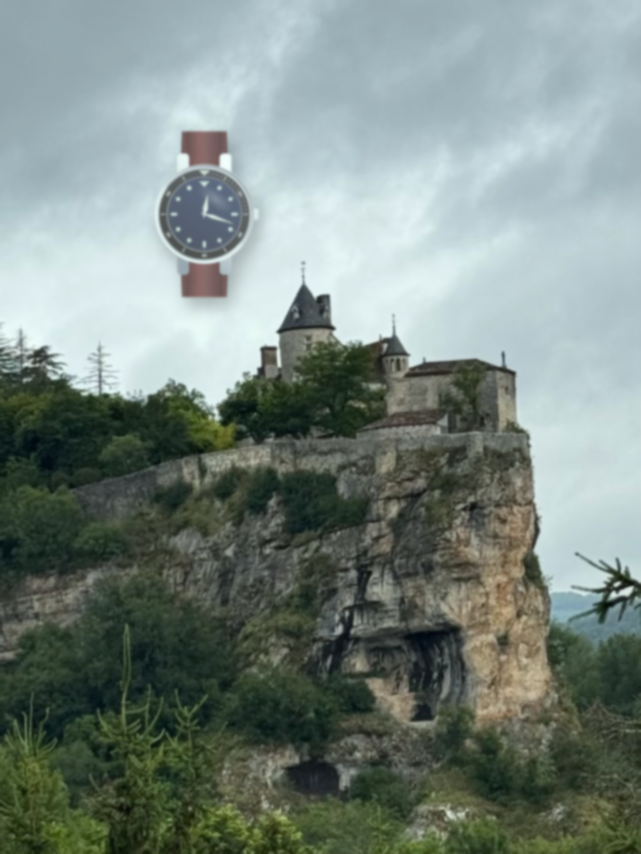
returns 12,18
